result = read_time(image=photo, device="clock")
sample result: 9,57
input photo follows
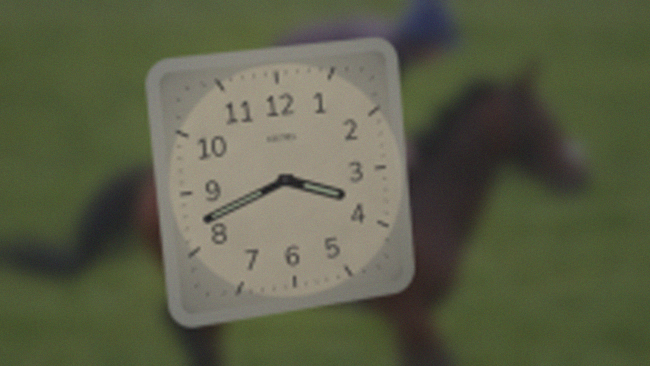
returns 3,42
